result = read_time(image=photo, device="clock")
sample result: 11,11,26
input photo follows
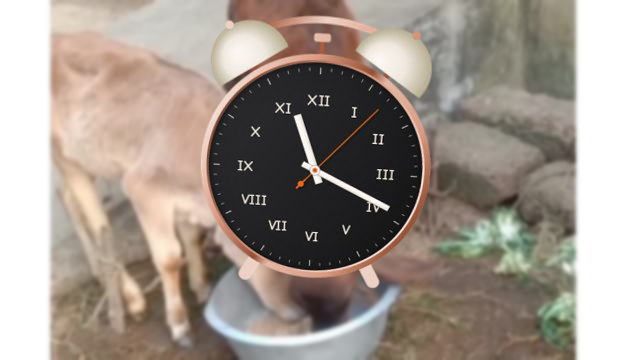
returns 11,19,07
